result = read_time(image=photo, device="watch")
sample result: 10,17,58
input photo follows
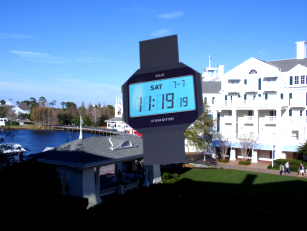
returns 11,19,19
